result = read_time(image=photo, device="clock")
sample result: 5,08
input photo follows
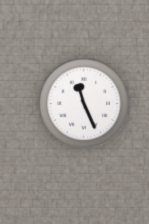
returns 11,26
